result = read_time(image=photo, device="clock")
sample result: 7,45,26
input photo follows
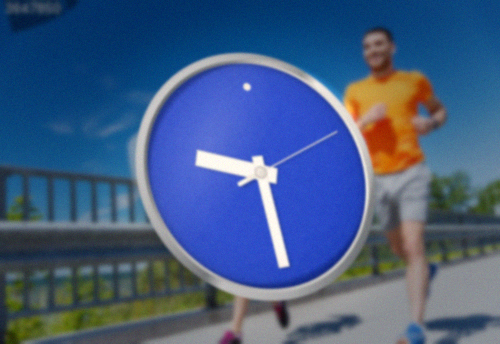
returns 9,29,11
